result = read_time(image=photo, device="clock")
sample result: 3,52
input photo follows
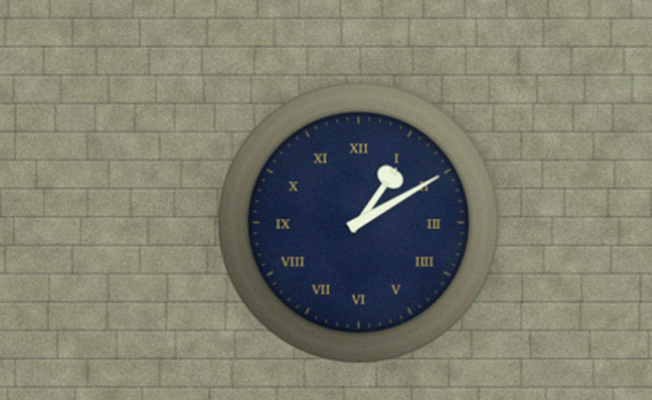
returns 1,10
